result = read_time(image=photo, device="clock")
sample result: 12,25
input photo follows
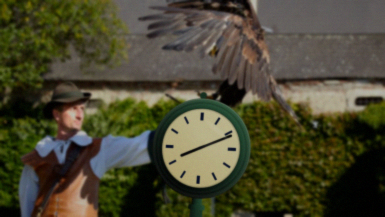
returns 8,11
